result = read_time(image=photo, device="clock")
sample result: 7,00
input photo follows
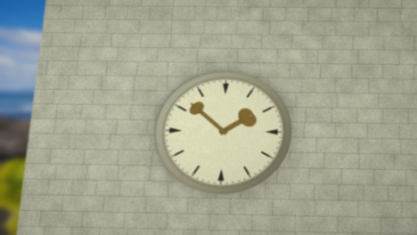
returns 1,52
